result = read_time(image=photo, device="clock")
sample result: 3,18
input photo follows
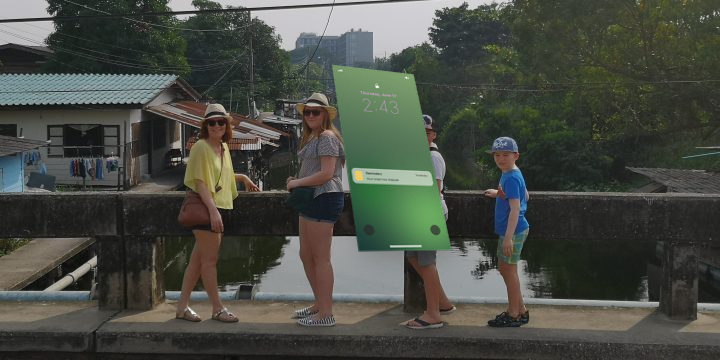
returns 2,43
